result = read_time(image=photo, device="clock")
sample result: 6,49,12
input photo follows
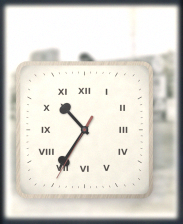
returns 10,35,35
